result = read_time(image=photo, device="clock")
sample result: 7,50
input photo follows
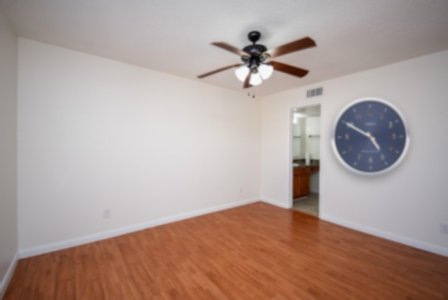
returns 4,50
